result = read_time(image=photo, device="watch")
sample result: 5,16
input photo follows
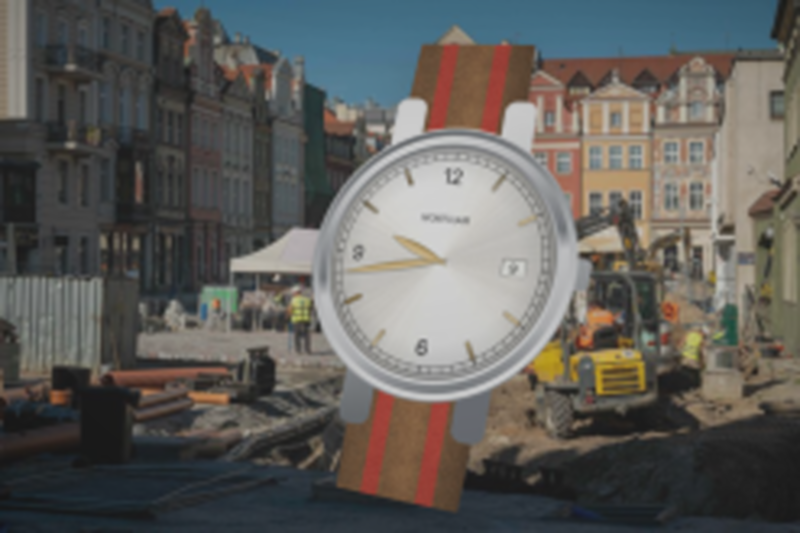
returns 9,43
